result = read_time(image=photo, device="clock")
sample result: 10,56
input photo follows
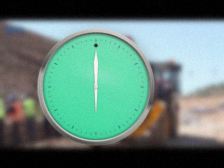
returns 6,00
